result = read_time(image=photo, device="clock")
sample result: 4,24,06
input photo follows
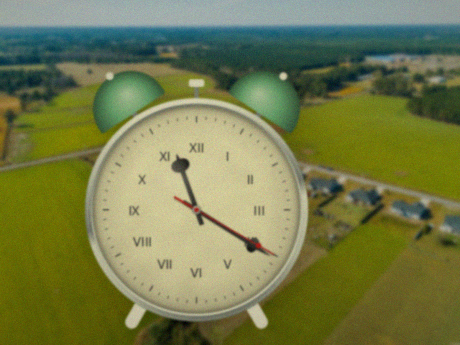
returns 11,20,20
